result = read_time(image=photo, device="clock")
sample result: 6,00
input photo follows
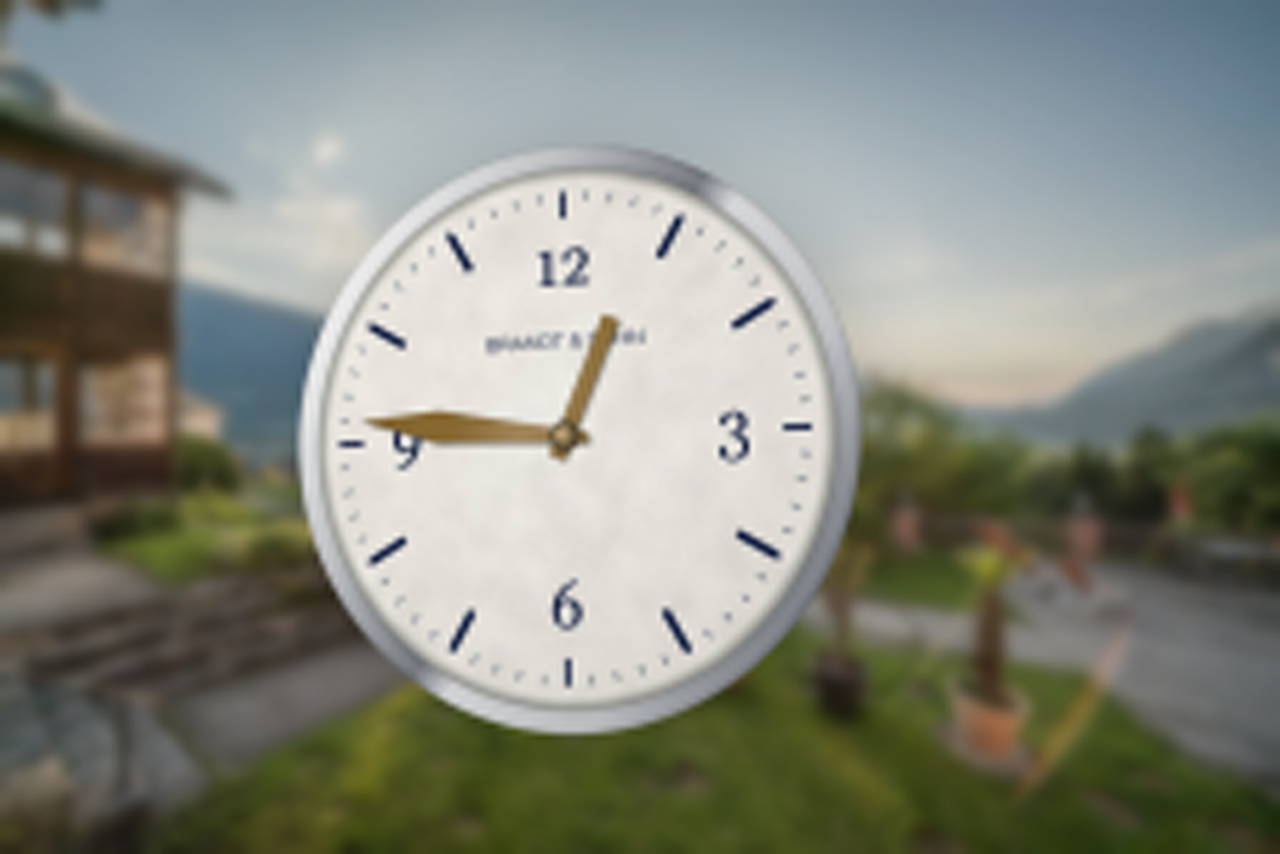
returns 12,46
